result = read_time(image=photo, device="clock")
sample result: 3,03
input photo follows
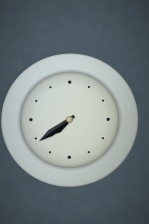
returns 7,39
